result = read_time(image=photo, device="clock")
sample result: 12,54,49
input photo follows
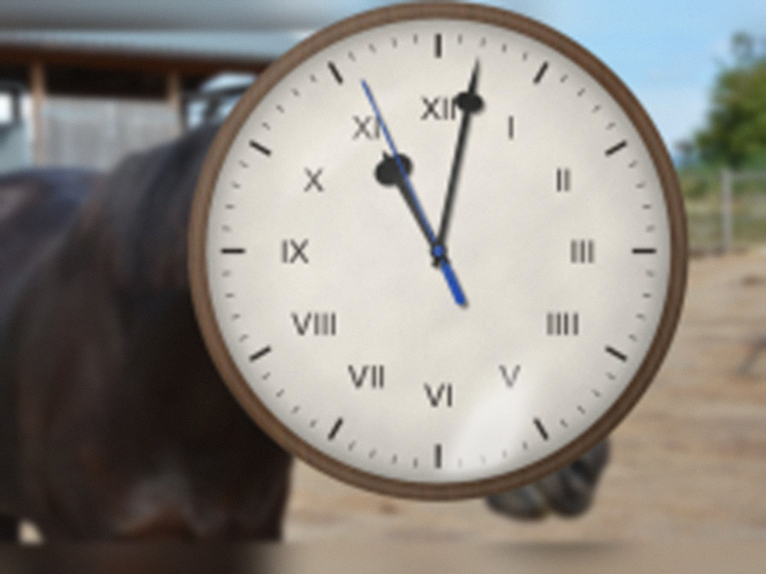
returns 11,01,56
